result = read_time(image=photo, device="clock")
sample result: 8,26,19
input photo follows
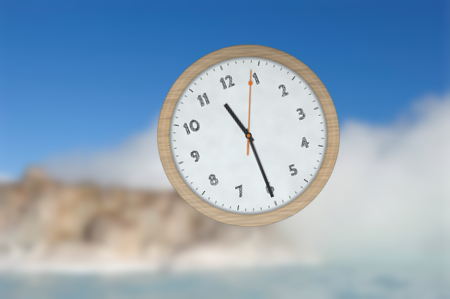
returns 11,30,04
